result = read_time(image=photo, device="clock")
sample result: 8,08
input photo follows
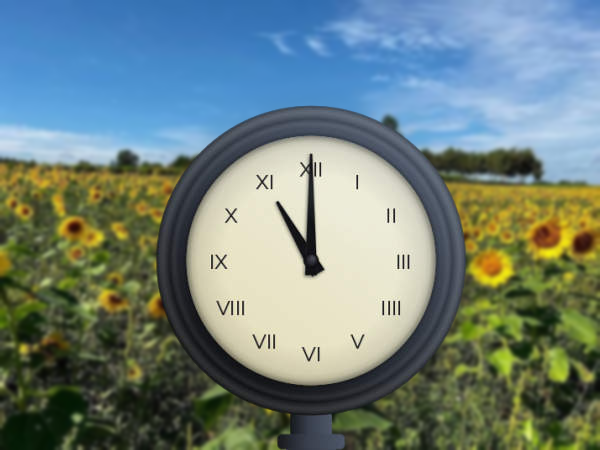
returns 11,00
